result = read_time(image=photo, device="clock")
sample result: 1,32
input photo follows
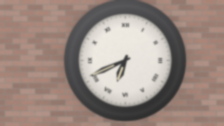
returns 6,41
